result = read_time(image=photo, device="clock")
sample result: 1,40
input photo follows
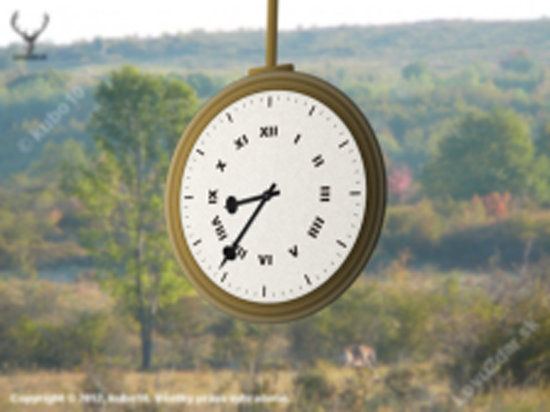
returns 8,36
